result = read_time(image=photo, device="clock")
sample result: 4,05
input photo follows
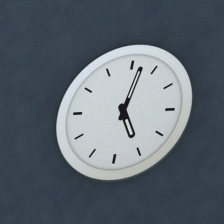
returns 5,02
